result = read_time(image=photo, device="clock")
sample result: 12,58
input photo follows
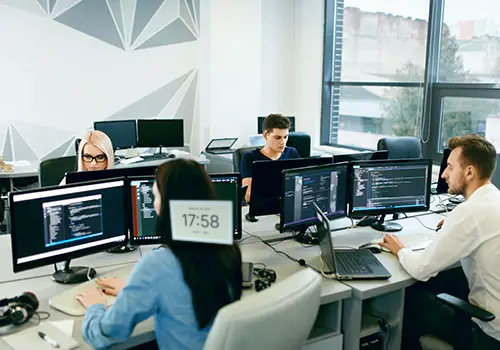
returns 17,58
